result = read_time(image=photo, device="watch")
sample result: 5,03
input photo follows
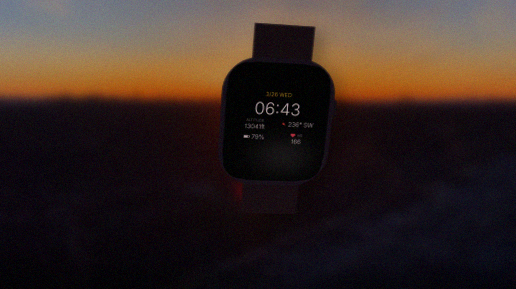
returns 6,43
